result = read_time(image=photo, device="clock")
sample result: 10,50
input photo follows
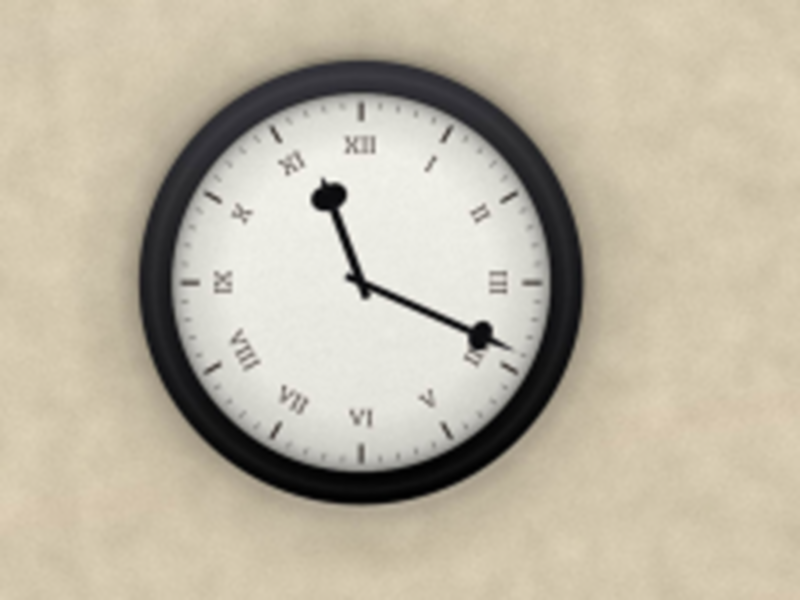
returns 11,19
